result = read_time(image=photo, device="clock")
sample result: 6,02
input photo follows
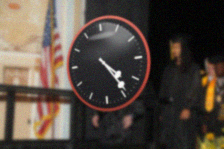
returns 4,24
